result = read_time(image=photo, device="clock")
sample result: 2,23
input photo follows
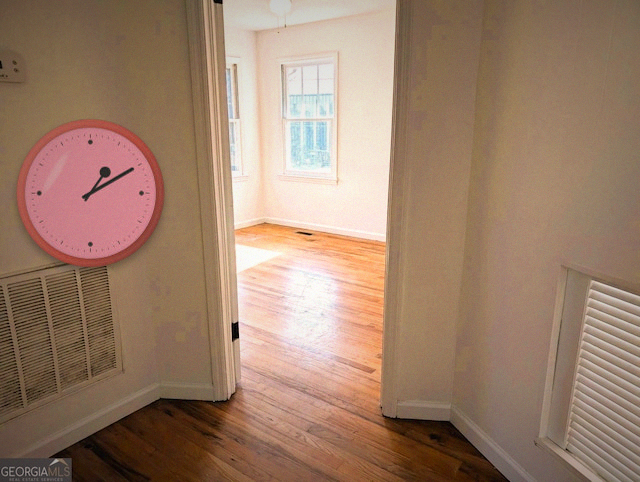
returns 1,10
